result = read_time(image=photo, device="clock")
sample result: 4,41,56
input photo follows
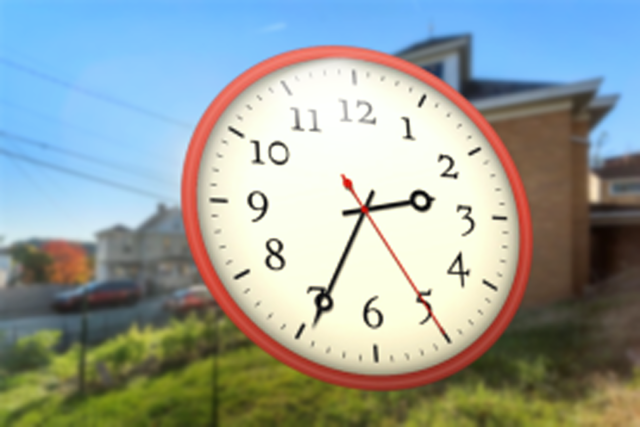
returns 2,34,25
